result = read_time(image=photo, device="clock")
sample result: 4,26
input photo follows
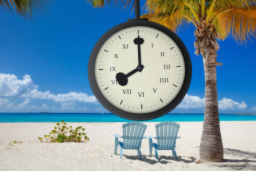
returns 8,00
